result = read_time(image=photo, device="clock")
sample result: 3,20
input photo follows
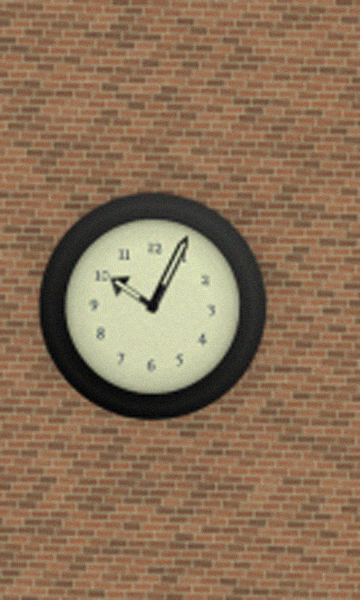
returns 10,04
